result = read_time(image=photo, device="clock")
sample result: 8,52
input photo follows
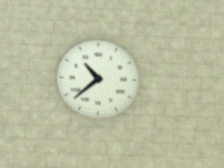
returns 10,38
